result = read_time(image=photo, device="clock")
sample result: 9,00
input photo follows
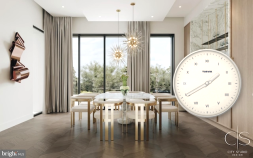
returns 1,40
